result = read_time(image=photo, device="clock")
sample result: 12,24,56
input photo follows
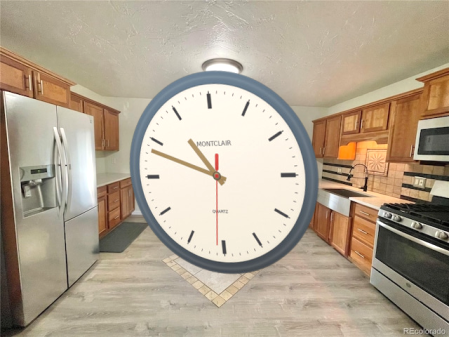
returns 10,48,31
